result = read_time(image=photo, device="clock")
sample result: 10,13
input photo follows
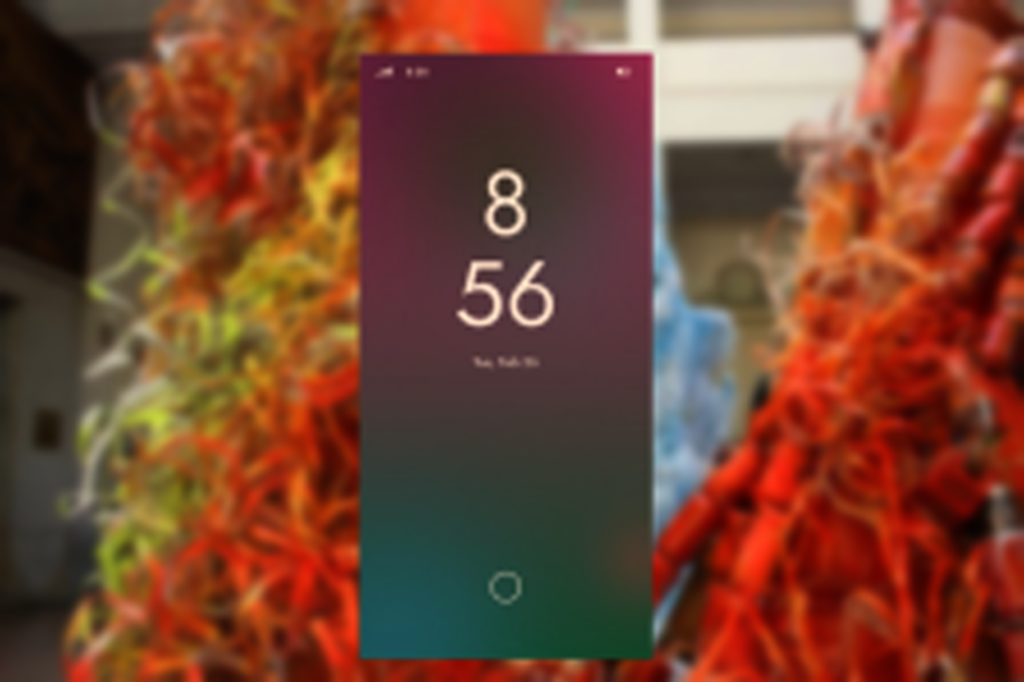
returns 8,56
